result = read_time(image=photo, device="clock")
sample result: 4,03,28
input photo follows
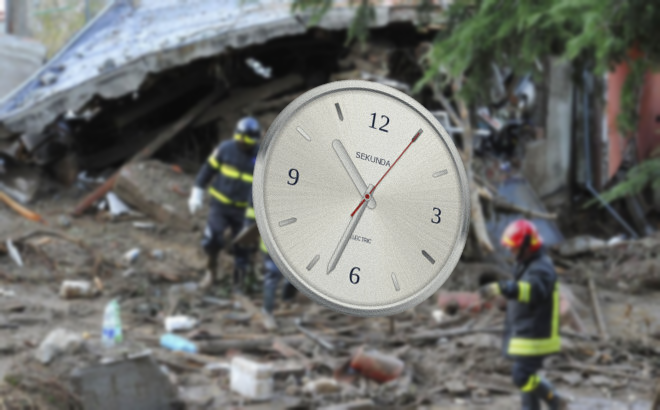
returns 10,33,05
